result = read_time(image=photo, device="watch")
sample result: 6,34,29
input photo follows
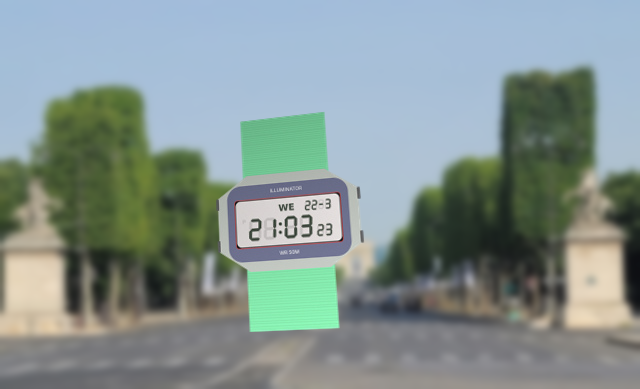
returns 21,03,23
